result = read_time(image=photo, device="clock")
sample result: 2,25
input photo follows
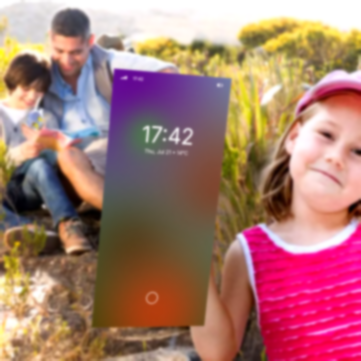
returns 17,42
